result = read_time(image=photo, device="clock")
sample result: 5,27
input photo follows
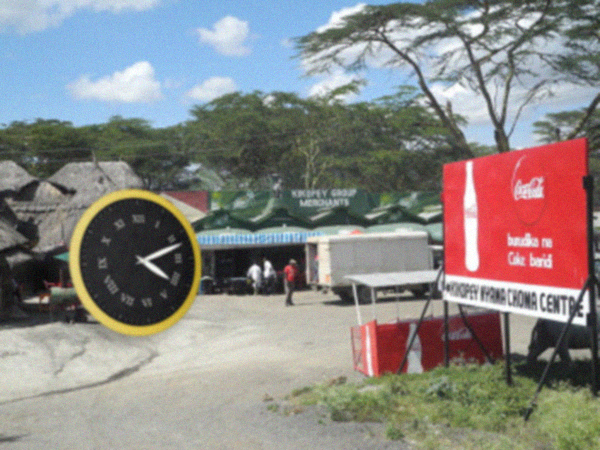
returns 4,12
